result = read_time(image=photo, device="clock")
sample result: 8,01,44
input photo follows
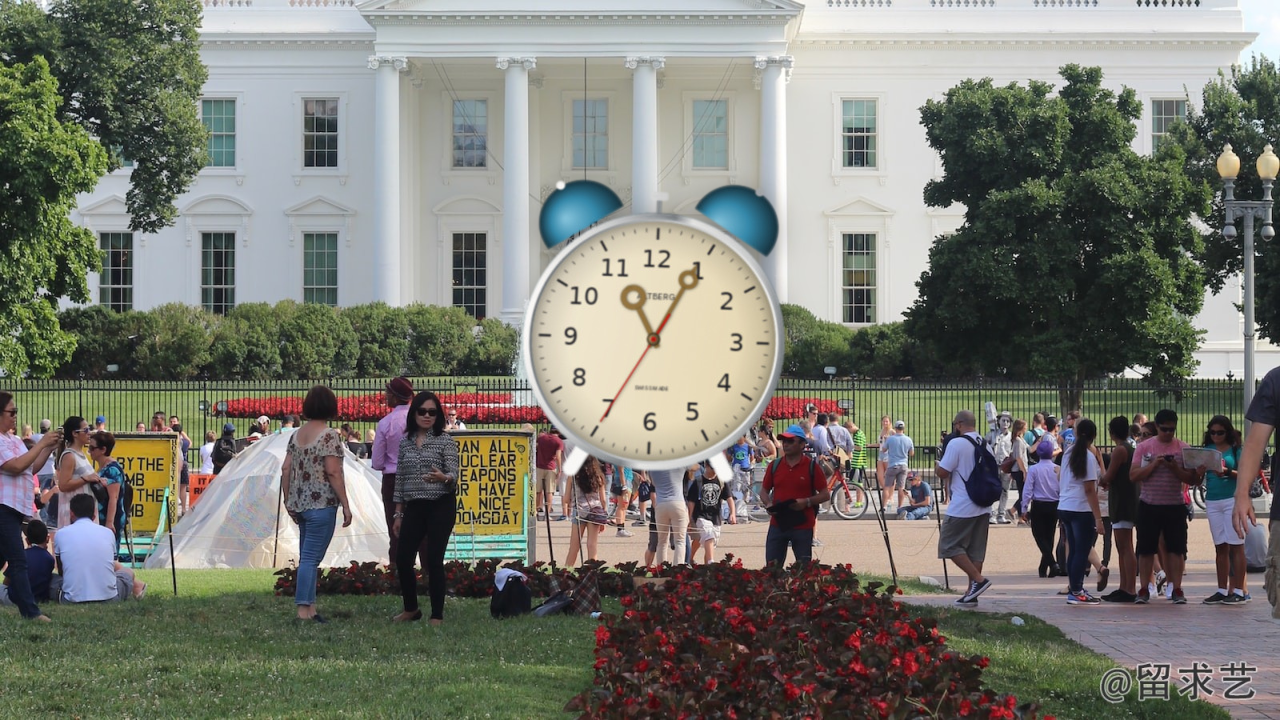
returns 11,04,35
